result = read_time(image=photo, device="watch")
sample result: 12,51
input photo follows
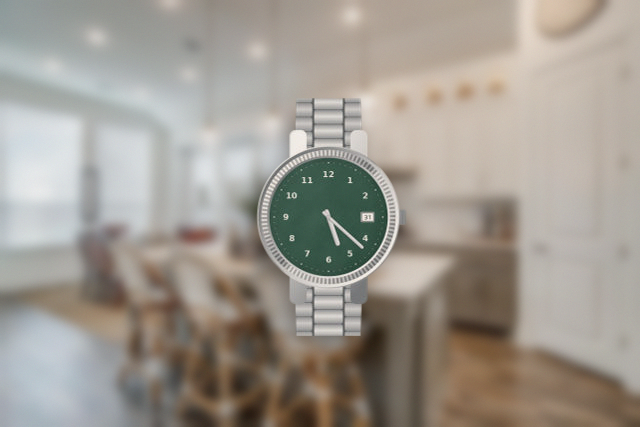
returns 5,22
